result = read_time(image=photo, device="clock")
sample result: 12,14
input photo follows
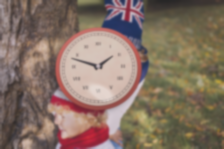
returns 1,48
